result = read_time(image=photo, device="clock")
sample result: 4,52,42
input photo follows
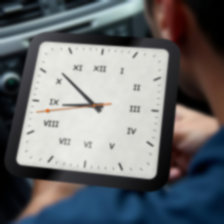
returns 8,51,43
